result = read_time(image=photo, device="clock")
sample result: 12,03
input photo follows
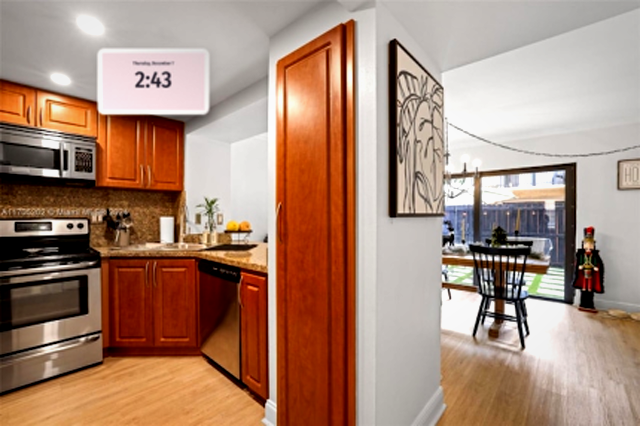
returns 2,43
